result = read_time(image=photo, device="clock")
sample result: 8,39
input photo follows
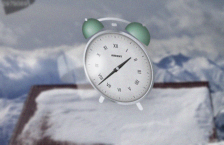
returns 1,38
